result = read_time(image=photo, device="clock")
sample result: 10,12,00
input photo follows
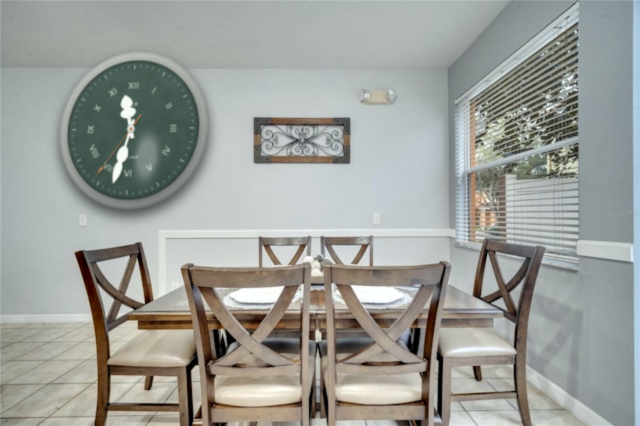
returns 11,32,36
